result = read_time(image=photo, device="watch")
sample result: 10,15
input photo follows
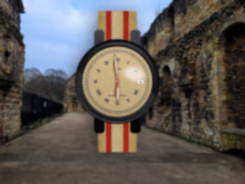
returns 5,59
